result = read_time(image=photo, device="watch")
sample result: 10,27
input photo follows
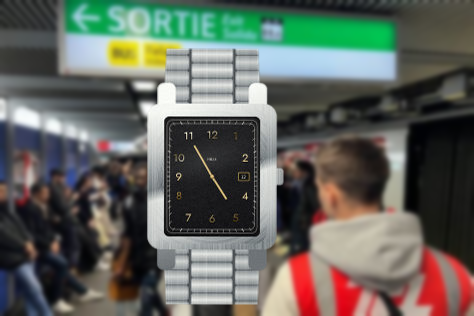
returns 4,55
